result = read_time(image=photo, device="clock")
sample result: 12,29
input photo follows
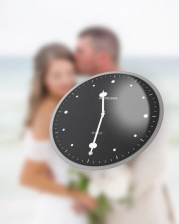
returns 11,30
